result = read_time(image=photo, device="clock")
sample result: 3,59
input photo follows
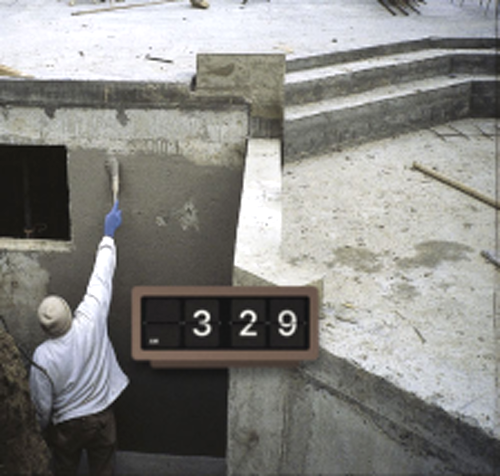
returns 3,29
